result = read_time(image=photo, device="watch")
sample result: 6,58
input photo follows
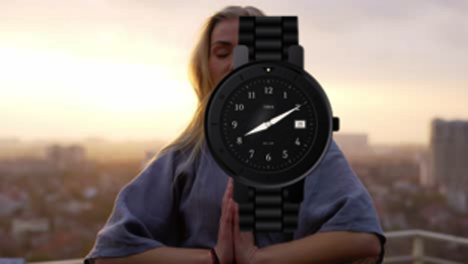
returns 8,10
